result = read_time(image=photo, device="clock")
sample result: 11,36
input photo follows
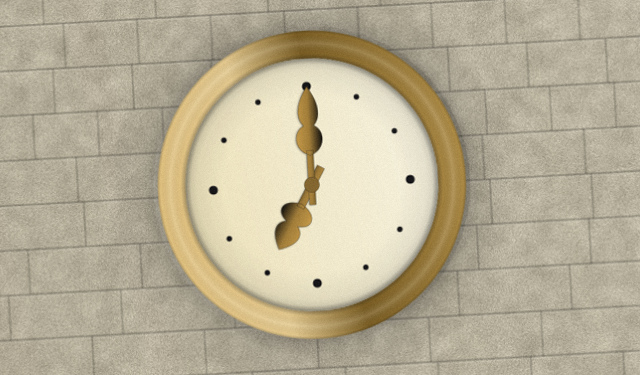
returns 7,00
